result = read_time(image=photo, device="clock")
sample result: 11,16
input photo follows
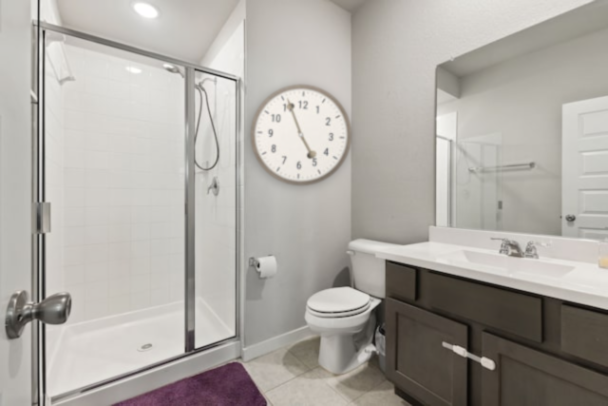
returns 4,56
